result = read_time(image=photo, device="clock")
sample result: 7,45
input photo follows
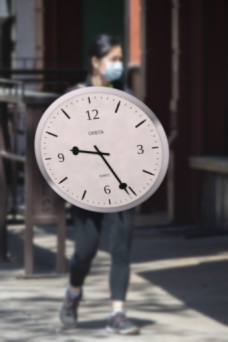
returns 9,26
